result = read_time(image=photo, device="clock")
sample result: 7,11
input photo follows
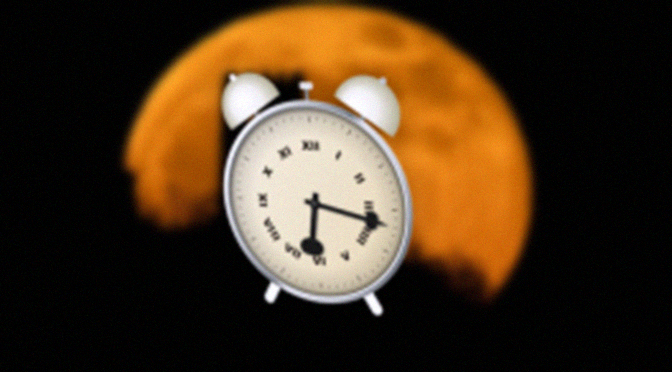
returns 6,17
